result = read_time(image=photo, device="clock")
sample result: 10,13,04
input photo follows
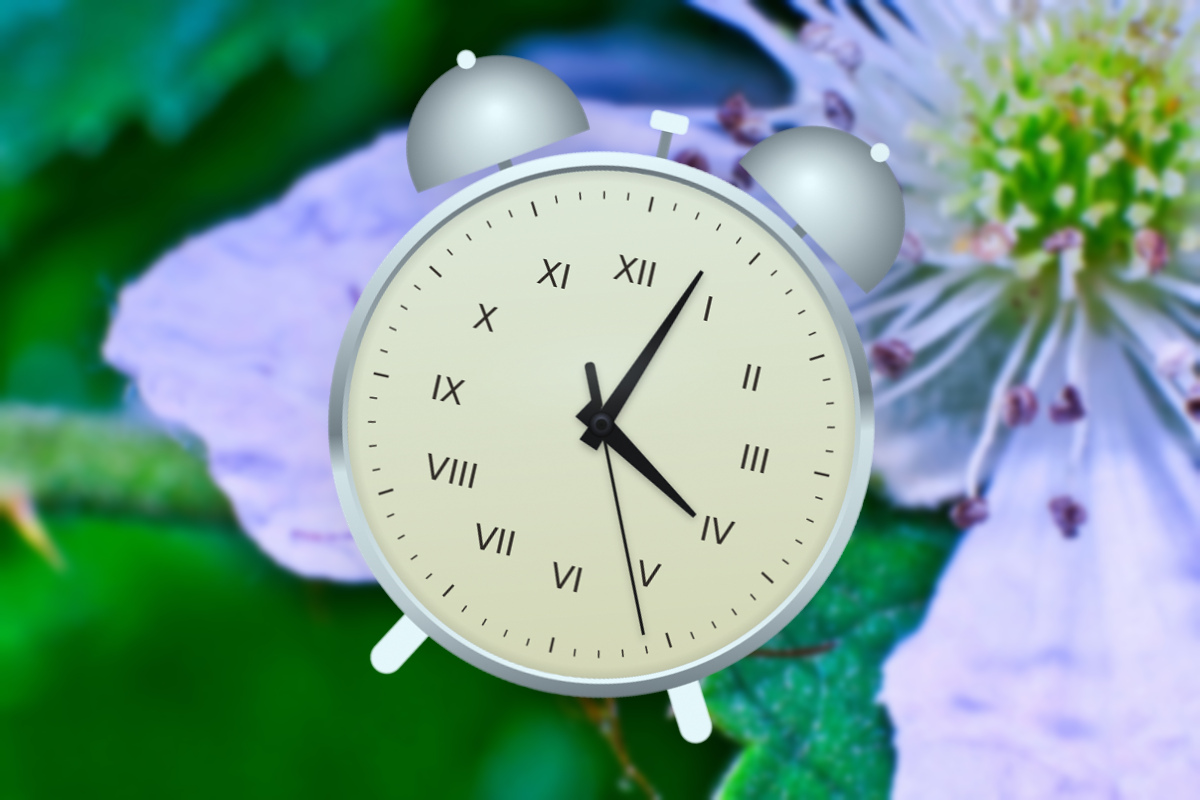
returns 4,03,26
